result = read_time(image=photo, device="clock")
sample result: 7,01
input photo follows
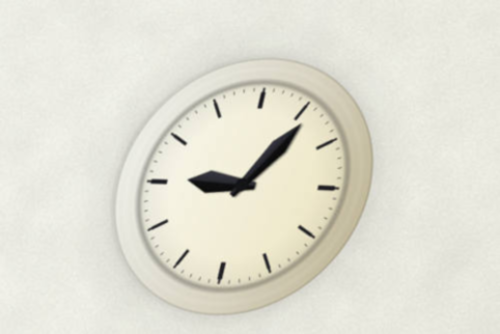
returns 9,06
